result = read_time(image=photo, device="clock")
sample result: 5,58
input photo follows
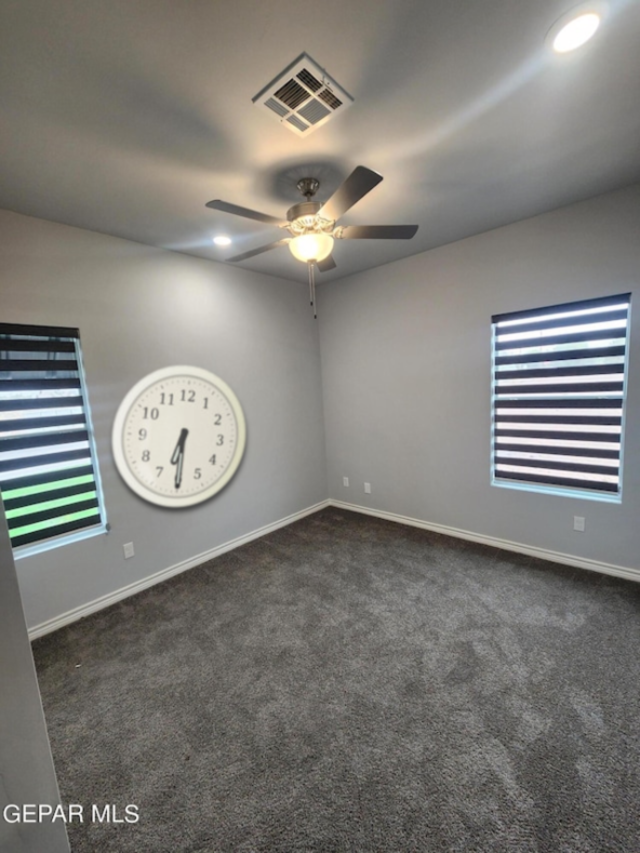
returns 6,30
